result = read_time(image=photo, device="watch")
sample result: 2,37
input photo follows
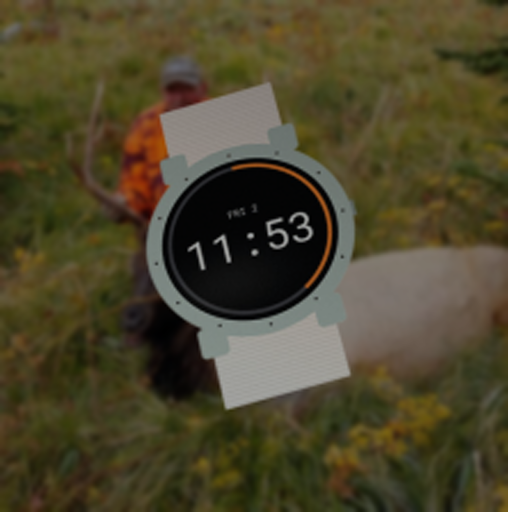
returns 11,53
